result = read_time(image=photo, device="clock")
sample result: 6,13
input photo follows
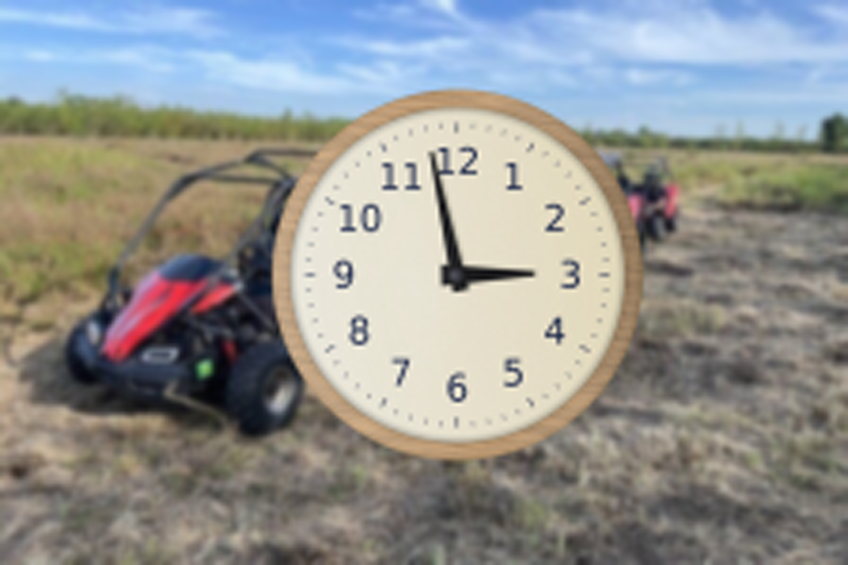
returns 2,58
